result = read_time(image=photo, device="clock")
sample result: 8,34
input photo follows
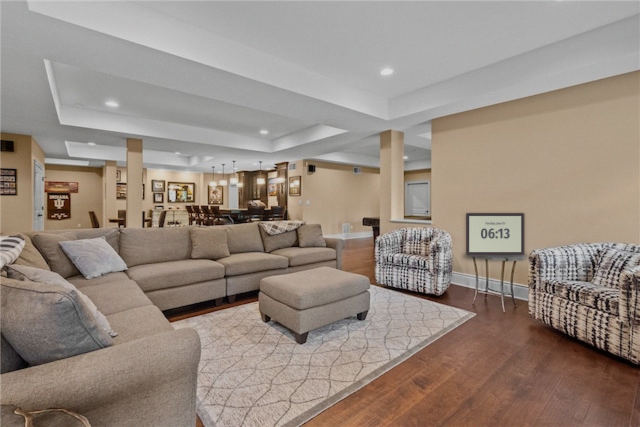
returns 6,13
